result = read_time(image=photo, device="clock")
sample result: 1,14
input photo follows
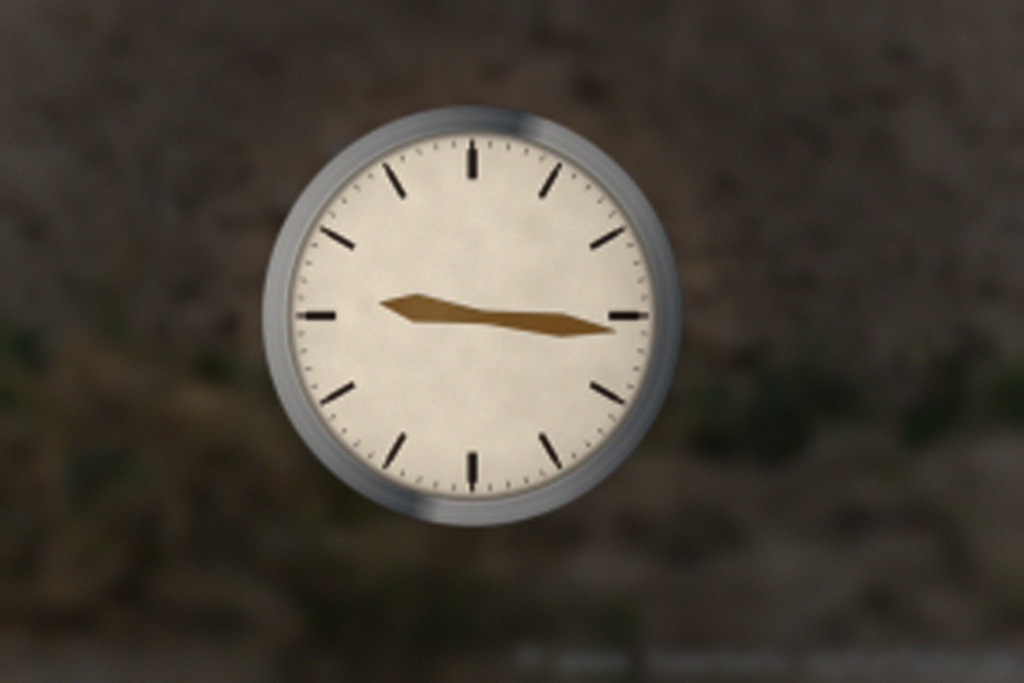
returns 9,16
